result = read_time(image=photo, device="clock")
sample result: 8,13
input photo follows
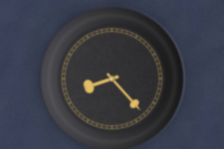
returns 8,23
